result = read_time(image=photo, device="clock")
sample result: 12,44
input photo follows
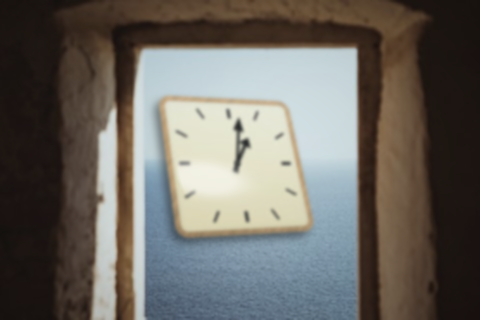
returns 1,02
